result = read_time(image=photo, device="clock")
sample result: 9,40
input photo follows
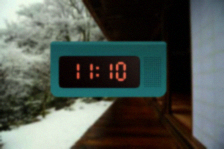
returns 11,10
